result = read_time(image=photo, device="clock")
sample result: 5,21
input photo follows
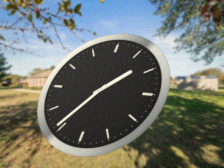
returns 1,36
